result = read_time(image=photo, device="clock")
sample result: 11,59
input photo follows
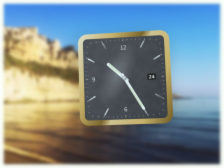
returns 10,25
